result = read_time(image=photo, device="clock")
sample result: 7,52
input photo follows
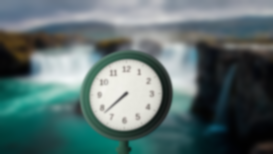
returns 7,38
